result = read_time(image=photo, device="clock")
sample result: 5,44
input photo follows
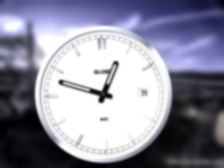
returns 12,48
